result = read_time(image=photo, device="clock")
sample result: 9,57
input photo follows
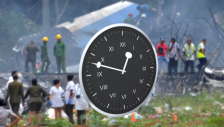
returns 12,48
